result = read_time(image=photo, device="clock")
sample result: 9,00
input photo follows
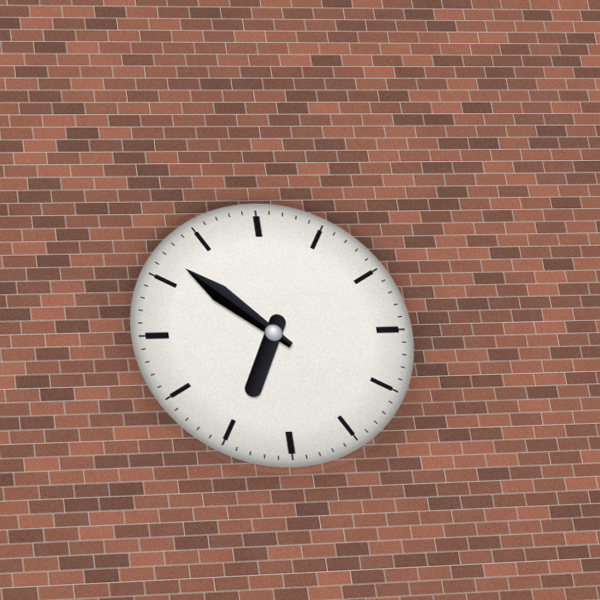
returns 6,52
